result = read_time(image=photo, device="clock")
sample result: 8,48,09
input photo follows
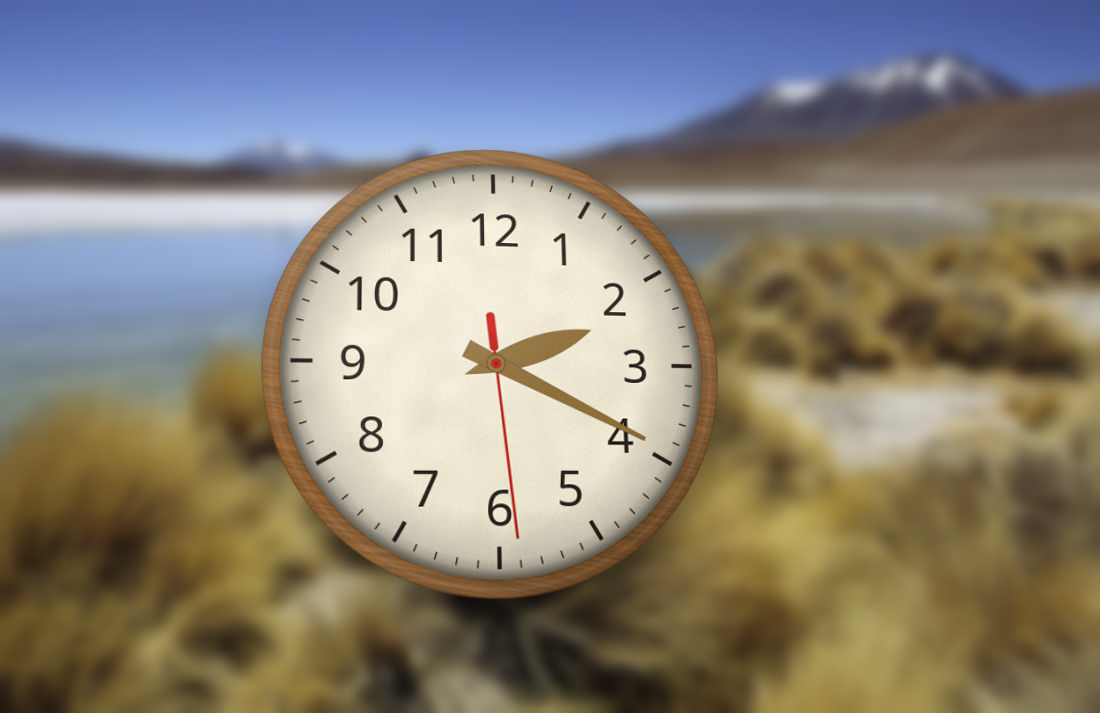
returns 2,19,29
